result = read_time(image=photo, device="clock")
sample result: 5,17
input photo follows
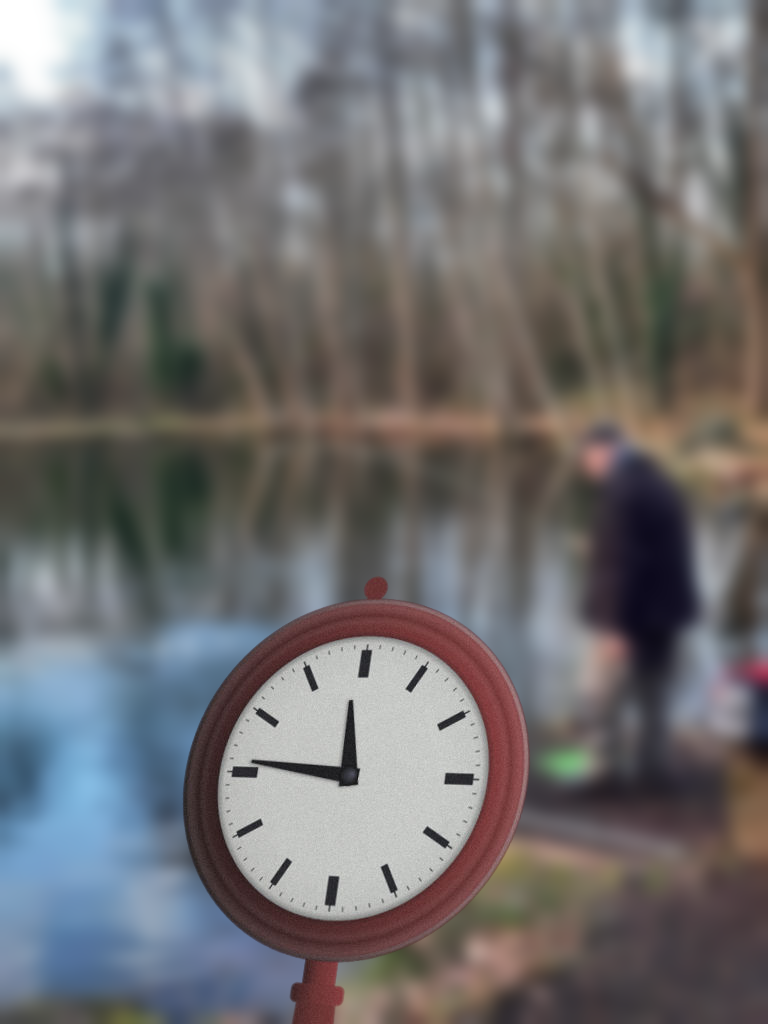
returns 11,46
